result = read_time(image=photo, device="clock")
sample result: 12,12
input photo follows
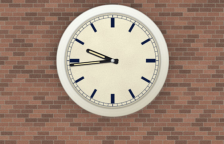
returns 9,44
